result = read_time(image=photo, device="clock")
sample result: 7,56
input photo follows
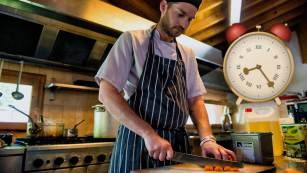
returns 8,24
